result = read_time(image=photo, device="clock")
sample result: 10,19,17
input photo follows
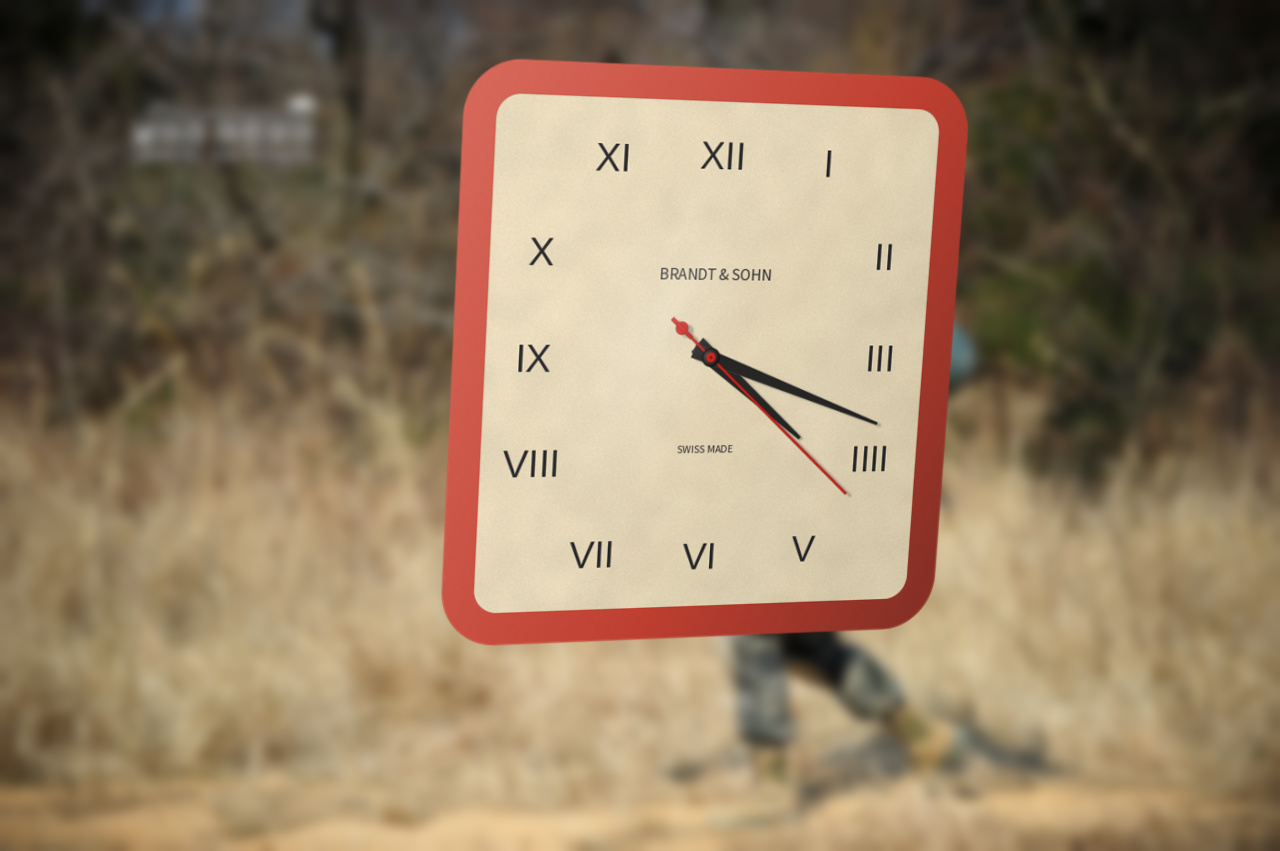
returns 4,18,22
